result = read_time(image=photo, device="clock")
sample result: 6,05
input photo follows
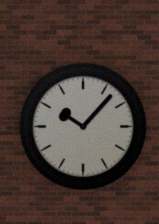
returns 10,07
